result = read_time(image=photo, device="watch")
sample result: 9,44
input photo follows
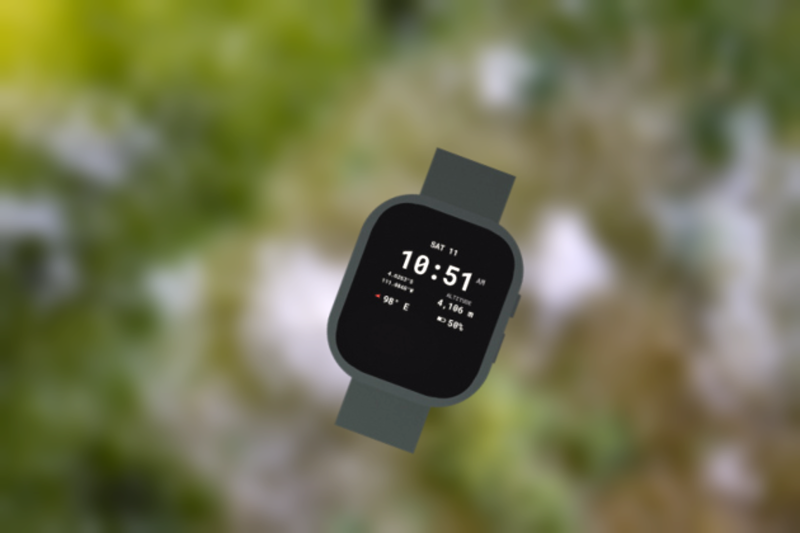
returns 10,51
